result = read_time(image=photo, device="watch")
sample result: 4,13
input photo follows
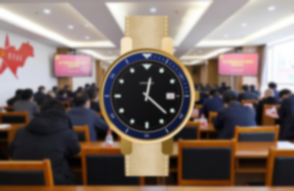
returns 12,22
